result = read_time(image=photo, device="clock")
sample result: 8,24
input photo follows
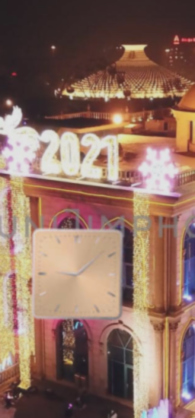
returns 9,08
